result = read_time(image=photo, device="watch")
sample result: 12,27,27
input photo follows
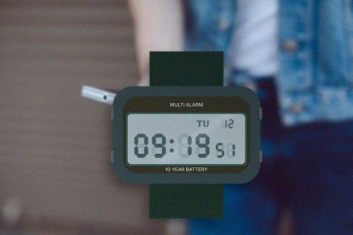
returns 9,19,51
